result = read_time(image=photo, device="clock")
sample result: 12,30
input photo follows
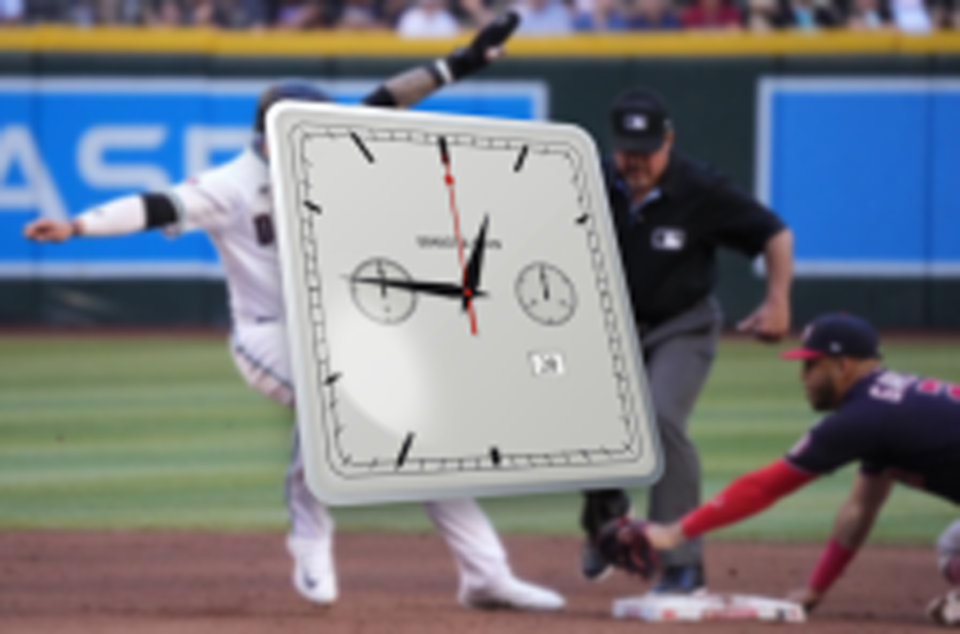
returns 12,46
